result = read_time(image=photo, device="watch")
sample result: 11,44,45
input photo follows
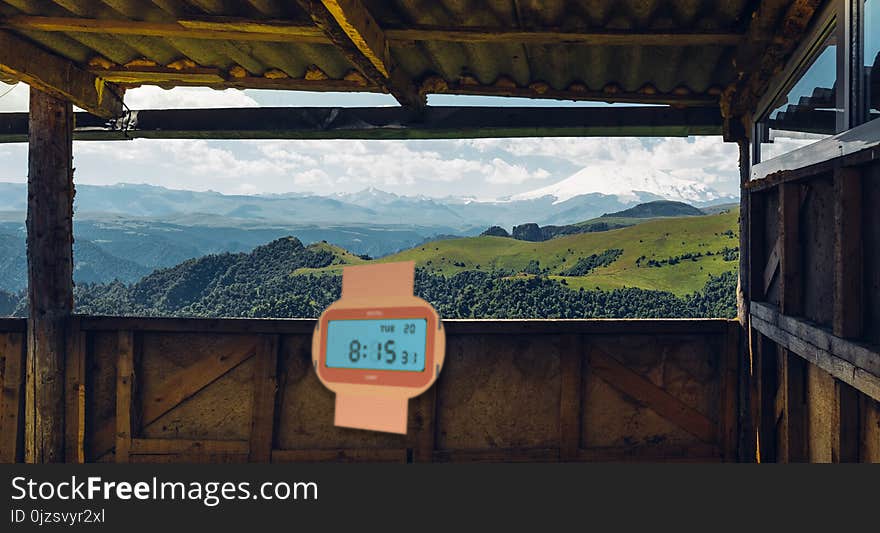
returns 8,15,31
